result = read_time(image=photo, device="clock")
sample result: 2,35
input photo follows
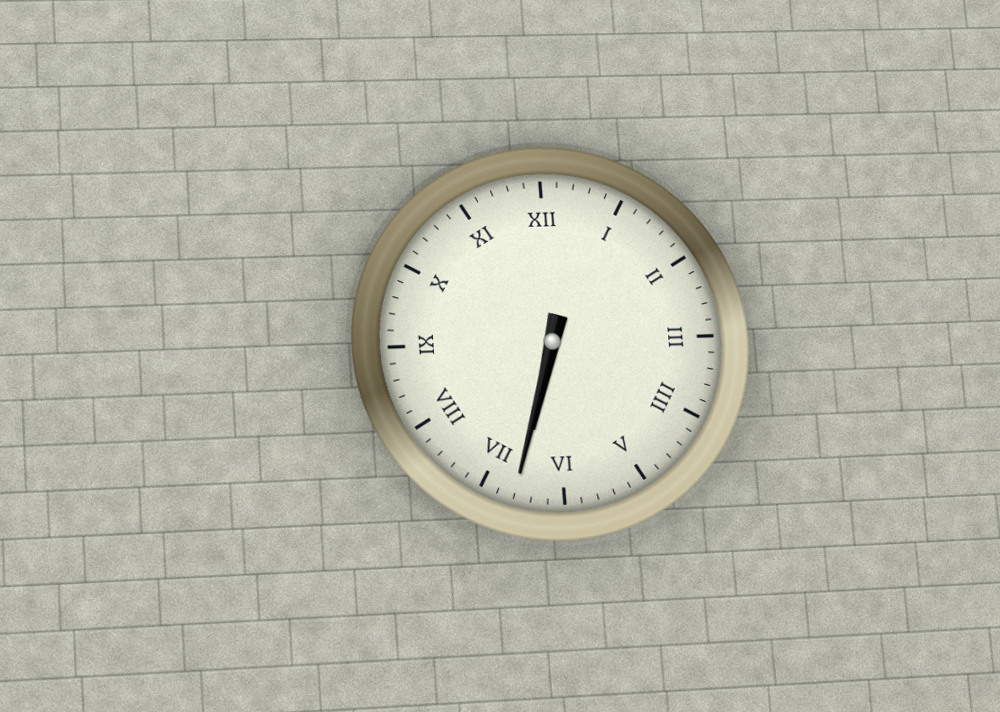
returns 6,33
